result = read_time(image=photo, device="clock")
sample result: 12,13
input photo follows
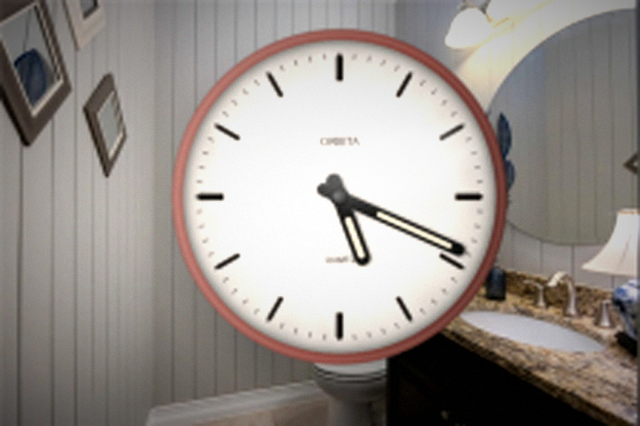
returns 5,19
